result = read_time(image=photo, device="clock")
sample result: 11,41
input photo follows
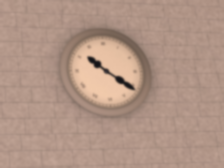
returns 10,21
